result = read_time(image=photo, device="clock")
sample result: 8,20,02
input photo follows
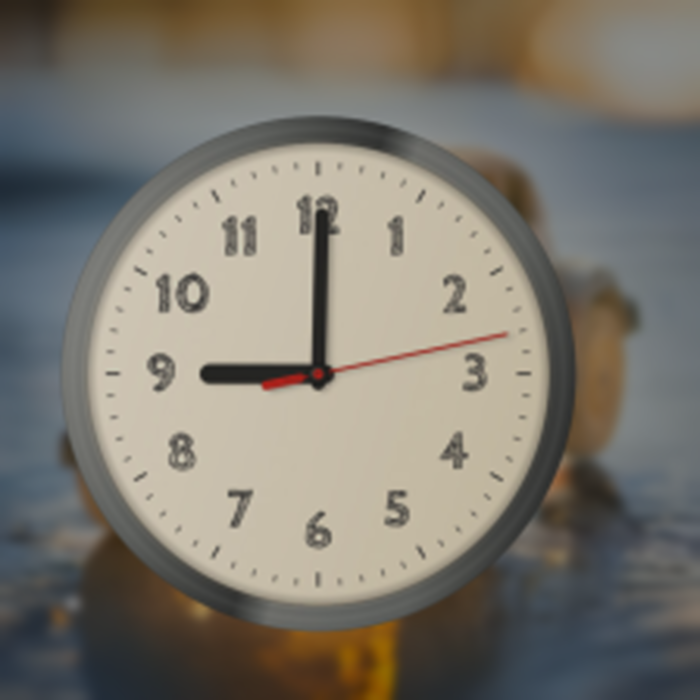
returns 9,00,13
